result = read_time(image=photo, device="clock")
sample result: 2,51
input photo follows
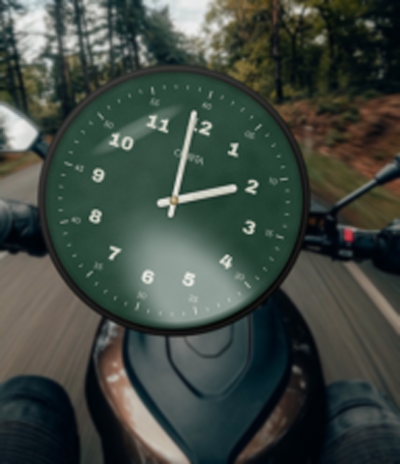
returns 1,59
